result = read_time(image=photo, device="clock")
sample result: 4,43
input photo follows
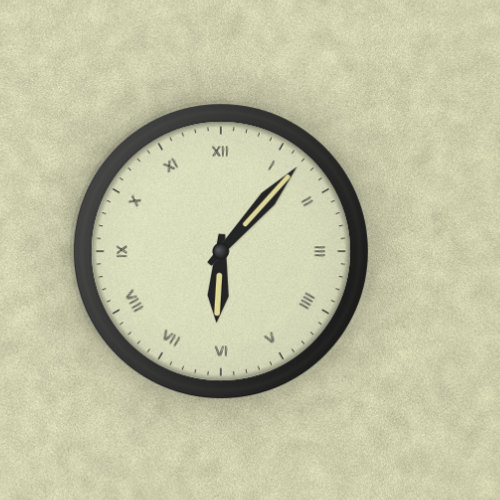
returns 6,07
